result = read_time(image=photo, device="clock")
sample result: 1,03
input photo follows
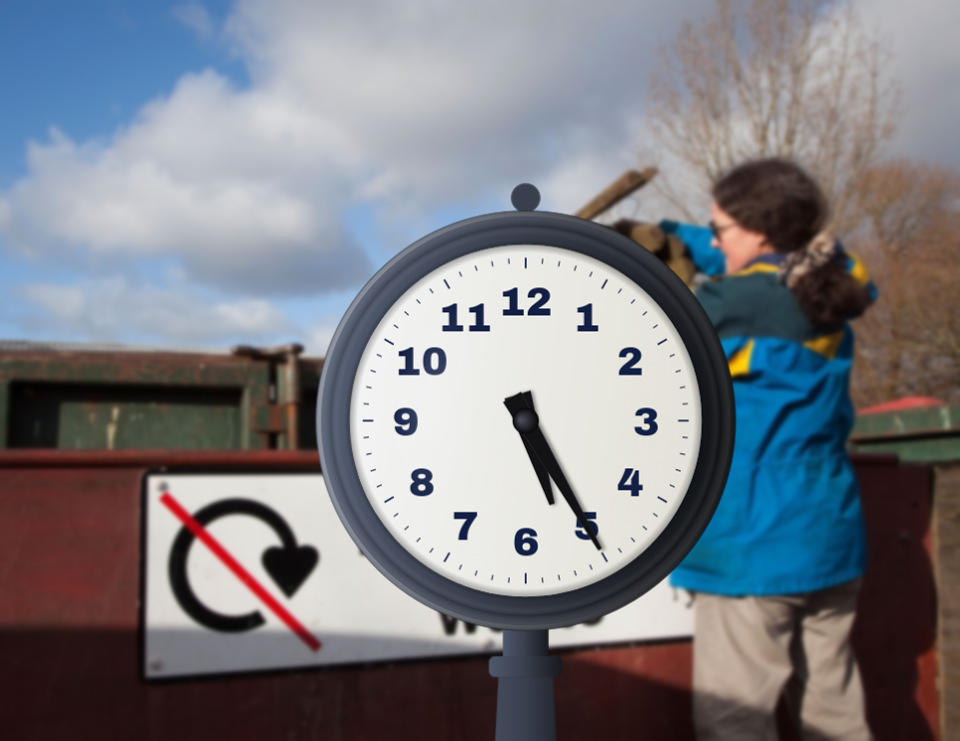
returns 5,25
